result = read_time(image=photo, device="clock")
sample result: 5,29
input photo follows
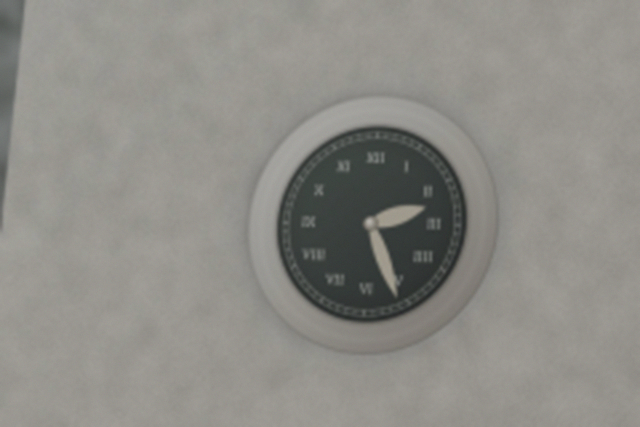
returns 2,26
